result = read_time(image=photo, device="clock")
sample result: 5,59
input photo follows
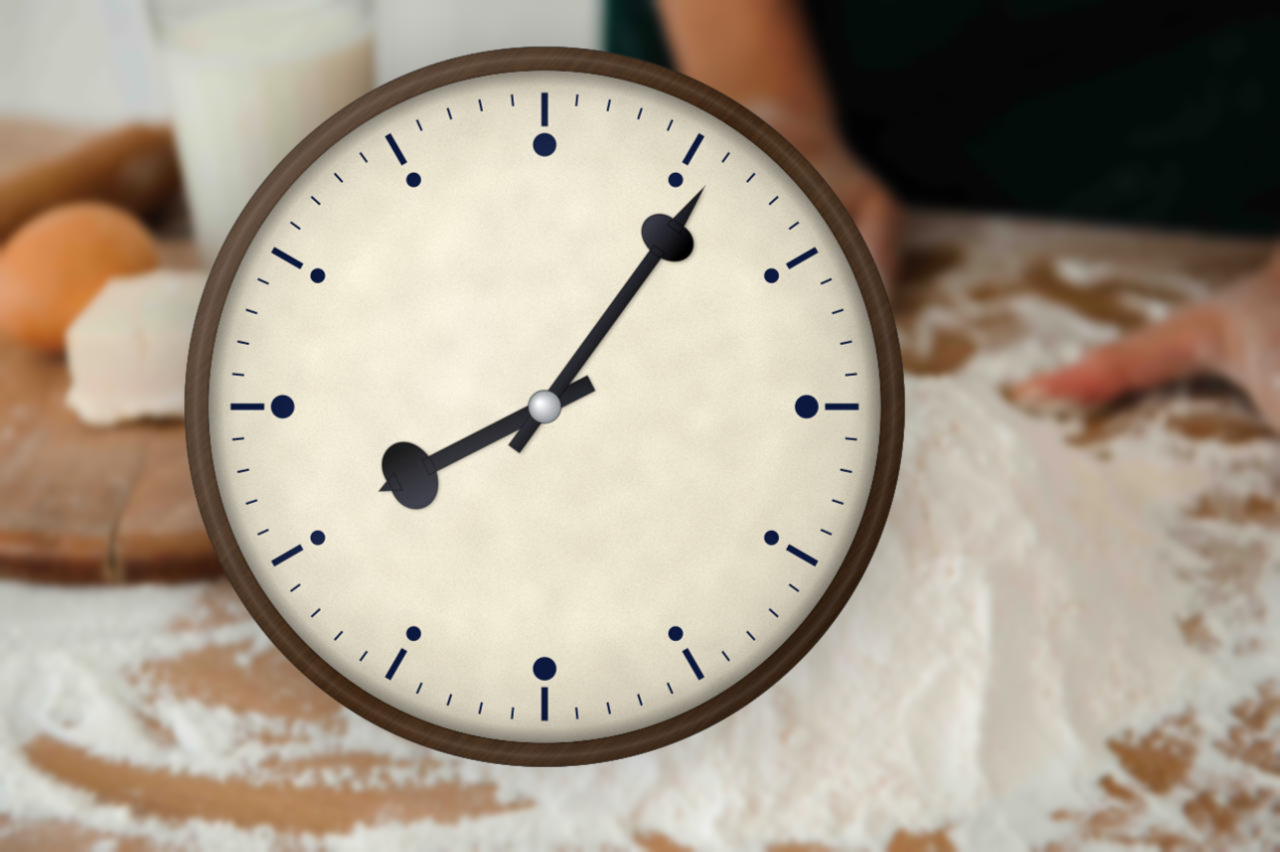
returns 8,06
